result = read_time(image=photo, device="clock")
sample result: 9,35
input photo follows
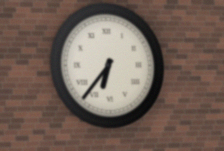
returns 6,37
